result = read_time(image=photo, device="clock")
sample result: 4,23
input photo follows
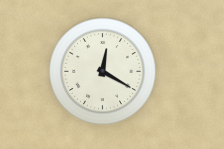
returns 12,20
